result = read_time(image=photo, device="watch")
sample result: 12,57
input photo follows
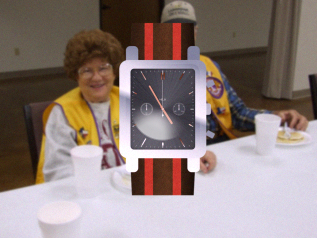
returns 4,55
